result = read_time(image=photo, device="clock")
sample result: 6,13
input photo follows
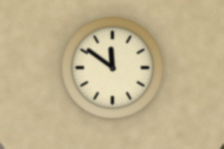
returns 11,51
